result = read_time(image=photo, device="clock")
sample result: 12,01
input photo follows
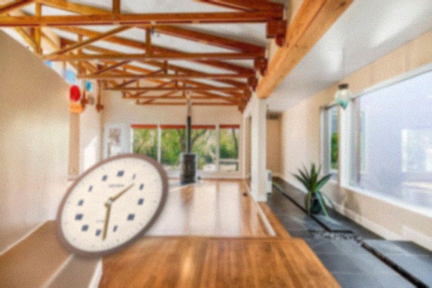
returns 1,28
